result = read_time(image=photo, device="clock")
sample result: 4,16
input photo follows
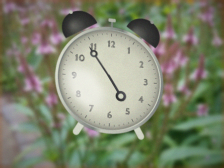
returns 4,54
